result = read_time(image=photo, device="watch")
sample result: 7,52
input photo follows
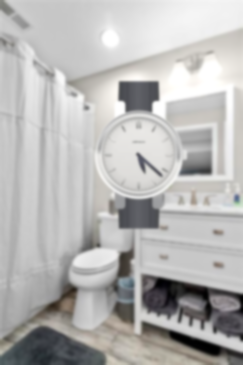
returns 5,22
